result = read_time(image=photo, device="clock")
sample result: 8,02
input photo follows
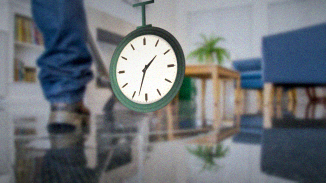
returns 1,33
